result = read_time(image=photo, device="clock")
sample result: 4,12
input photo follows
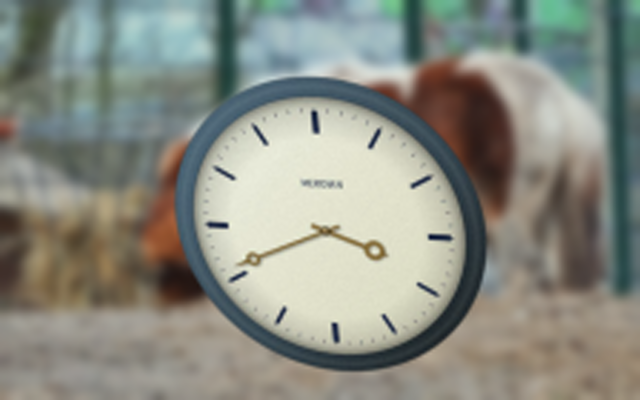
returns 3,41
